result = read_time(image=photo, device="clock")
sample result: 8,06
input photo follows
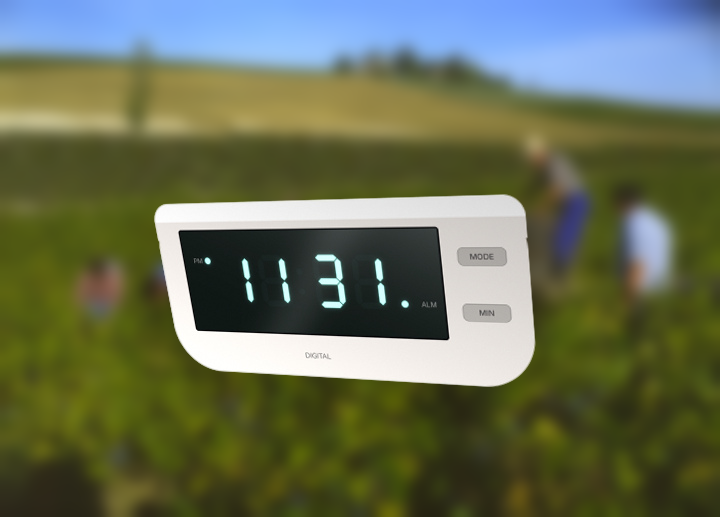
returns 11,31
